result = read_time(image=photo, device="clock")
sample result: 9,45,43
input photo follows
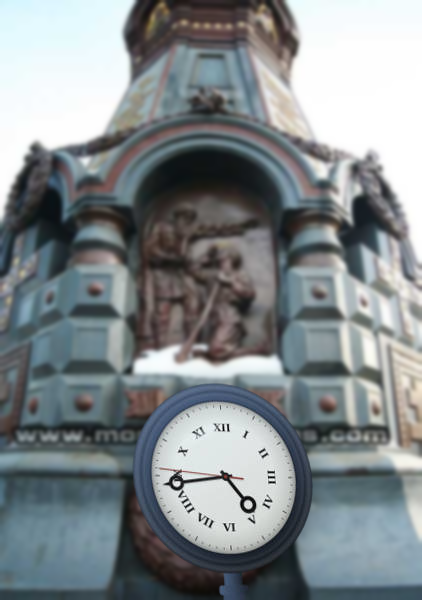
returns 4,43,46
